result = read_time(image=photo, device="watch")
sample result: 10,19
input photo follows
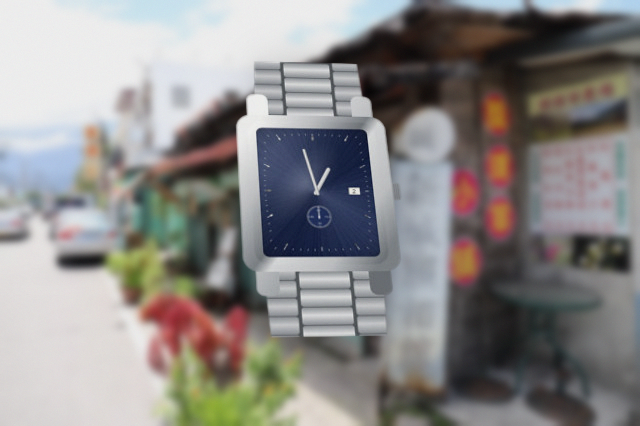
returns 12,58
